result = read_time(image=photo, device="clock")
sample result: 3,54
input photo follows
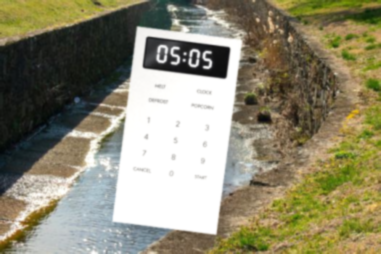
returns 5,05
